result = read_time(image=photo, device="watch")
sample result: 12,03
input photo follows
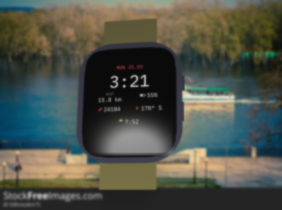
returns 3,21
